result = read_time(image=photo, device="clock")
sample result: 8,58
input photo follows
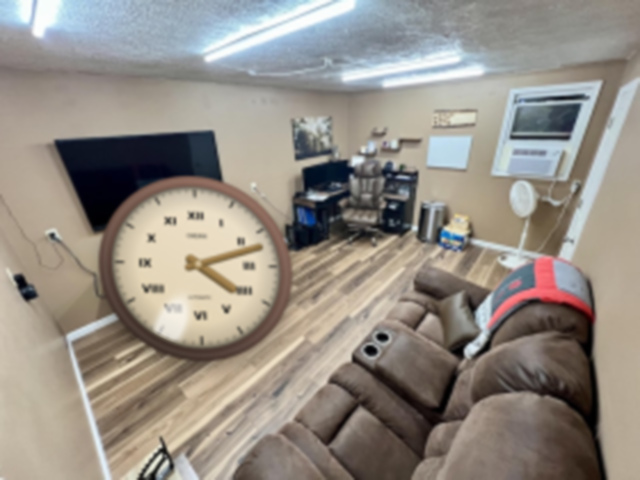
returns 4,12
